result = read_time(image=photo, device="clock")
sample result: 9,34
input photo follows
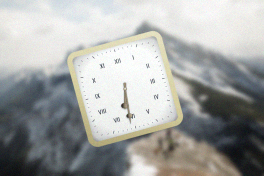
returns 6,31
